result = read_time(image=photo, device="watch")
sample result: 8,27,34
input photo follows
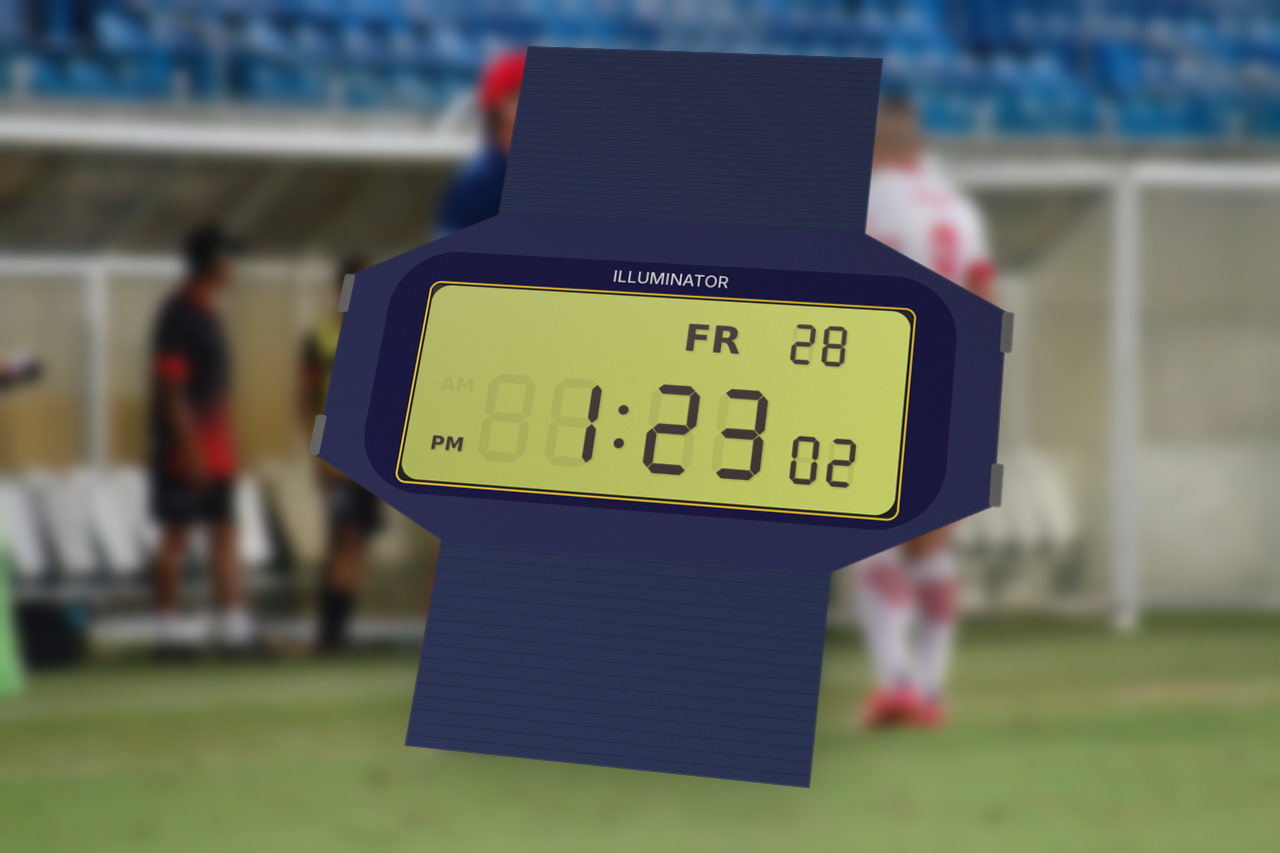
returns 1,23,02
